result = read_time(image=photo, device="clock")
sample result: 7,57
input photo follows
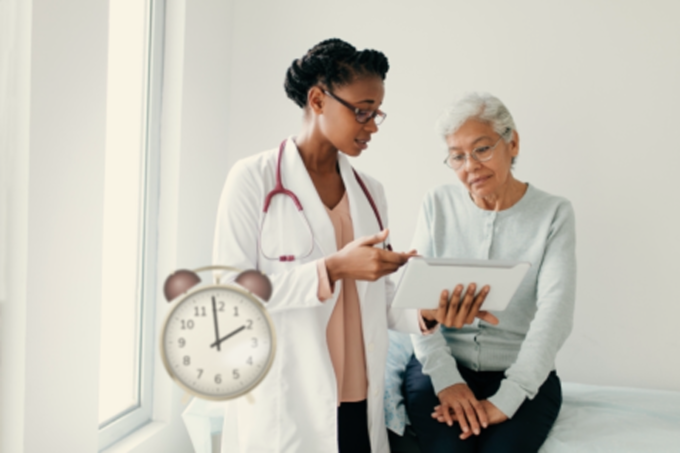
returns 1,59
